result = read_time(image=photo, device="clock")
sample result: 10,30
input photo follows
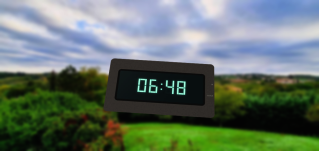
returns 6,48
